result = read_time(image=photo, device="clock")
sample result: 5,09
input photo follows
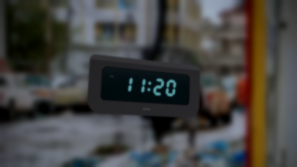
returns 11,20
